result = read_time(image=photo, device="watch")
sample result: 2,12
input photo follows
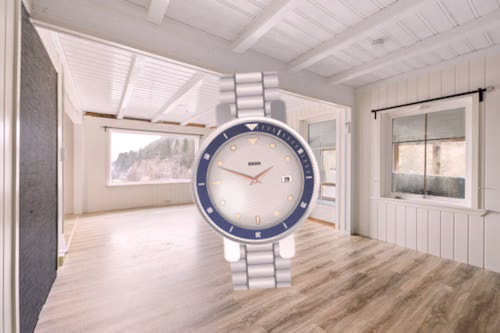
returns 1,49
